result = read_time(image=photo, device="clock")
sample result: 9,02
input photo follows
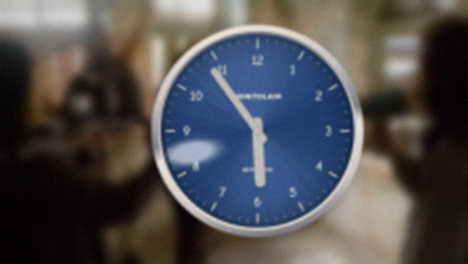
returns 5,54
